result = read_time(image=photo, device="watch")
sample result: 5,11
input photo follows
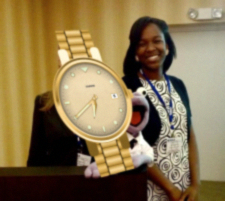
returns 6,40
